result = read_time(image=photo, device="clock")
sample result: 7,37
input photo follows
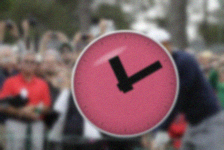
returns 11,10
